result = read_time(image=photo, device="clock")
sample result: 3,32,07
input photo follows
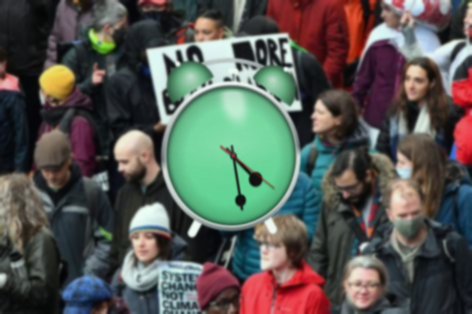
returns 4,28,21
